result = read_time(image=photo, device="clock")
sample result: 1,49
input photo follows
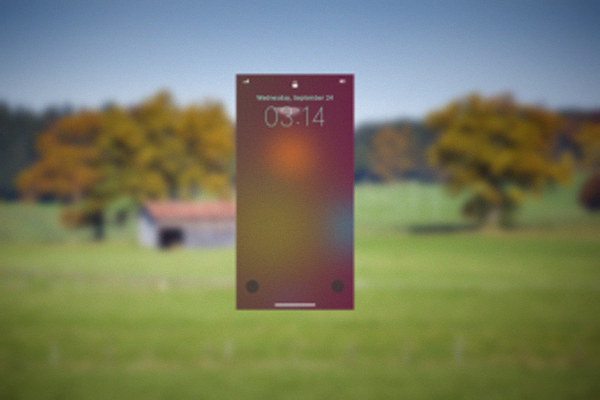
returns 3,14
